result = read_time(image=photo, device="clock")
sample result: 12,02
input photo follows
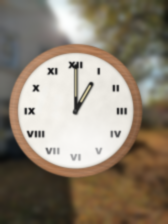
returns 1,00
